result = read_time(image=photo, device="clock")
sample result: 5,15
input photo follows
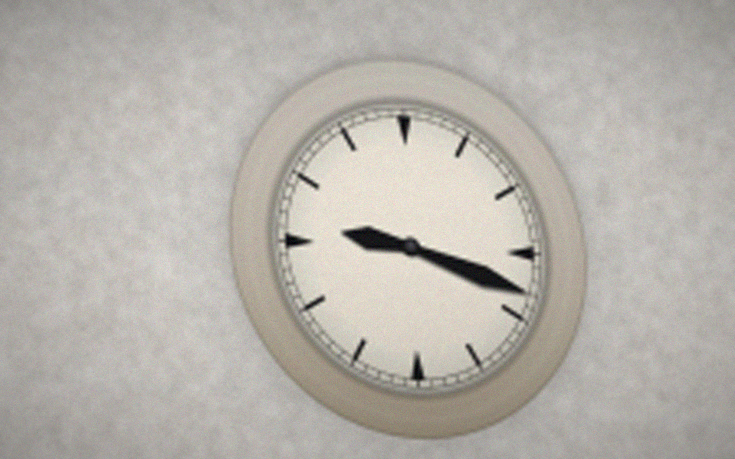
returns 9,18
